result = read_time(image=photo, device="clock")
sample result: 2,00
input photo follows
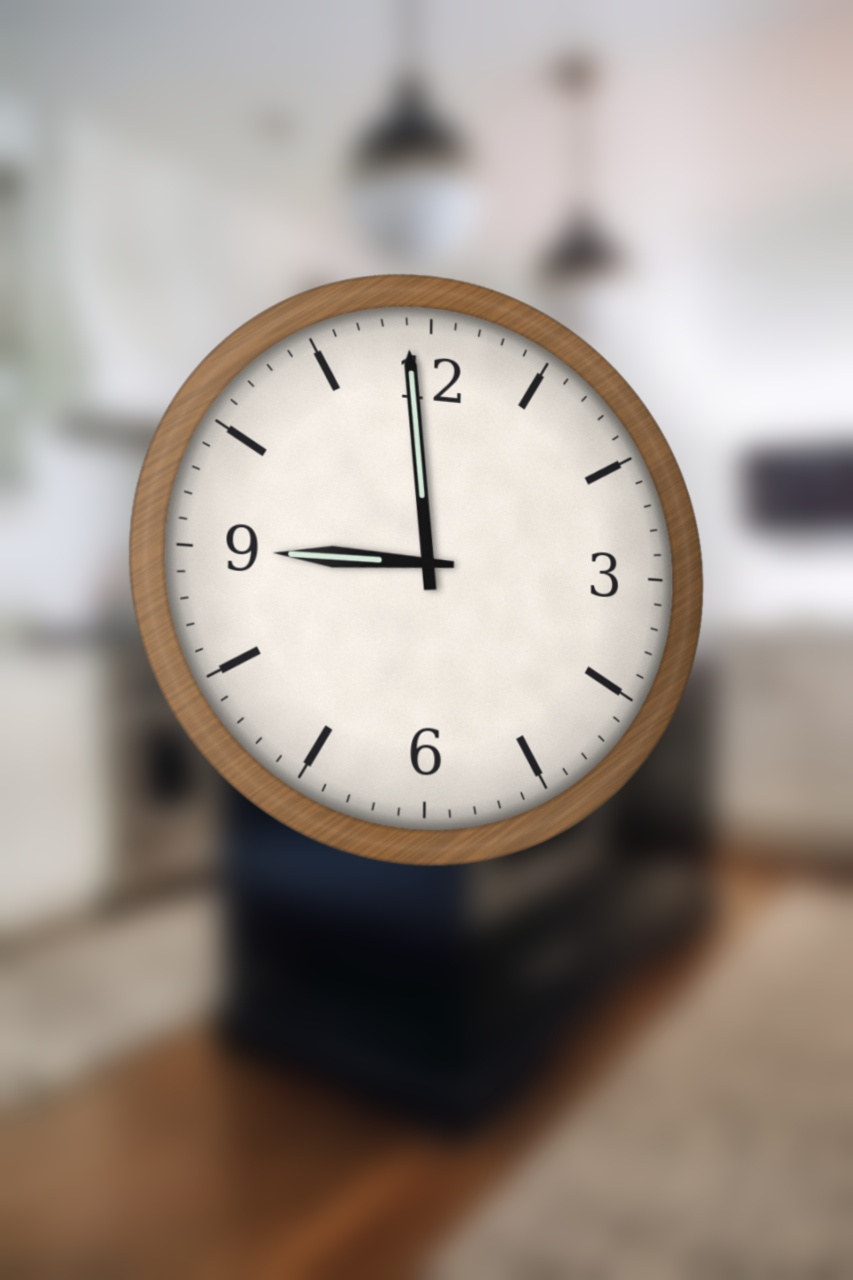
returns 8,59
